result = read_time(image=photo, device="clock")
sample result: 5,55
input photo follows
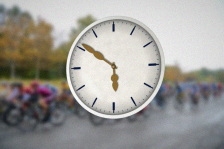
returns 5,51
